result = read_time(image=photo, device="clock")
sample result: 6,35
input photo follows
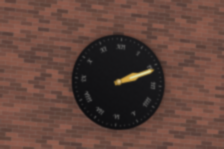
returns 2,11
